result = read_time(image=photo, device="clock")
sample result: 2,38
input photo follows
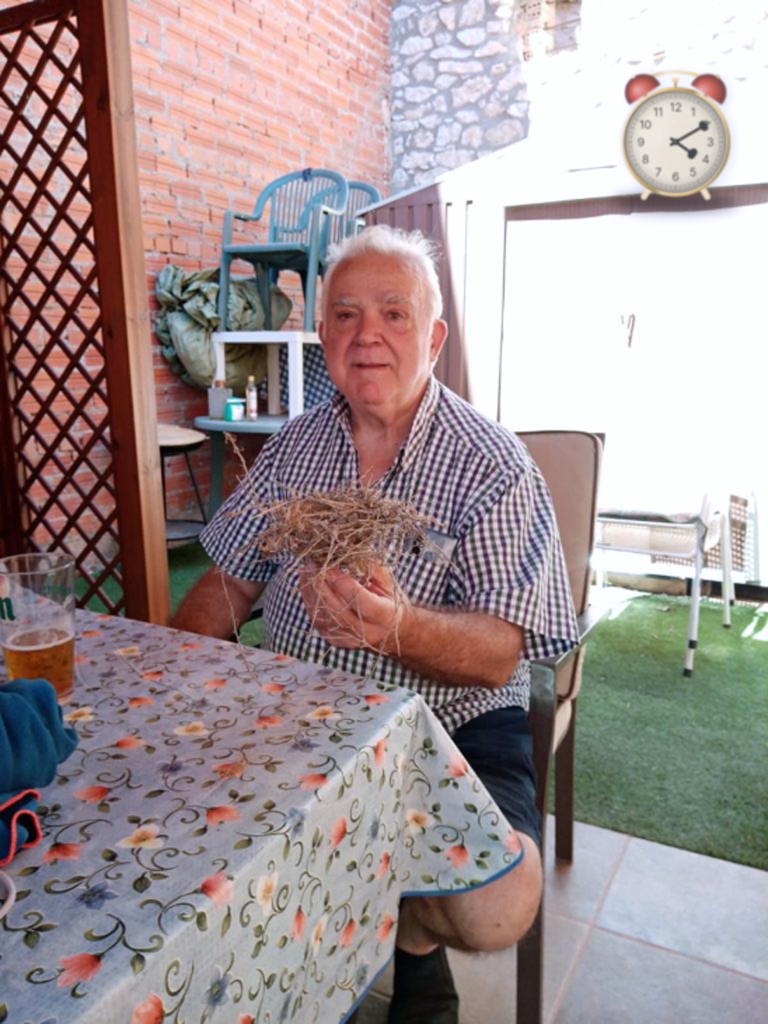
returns 4,10
